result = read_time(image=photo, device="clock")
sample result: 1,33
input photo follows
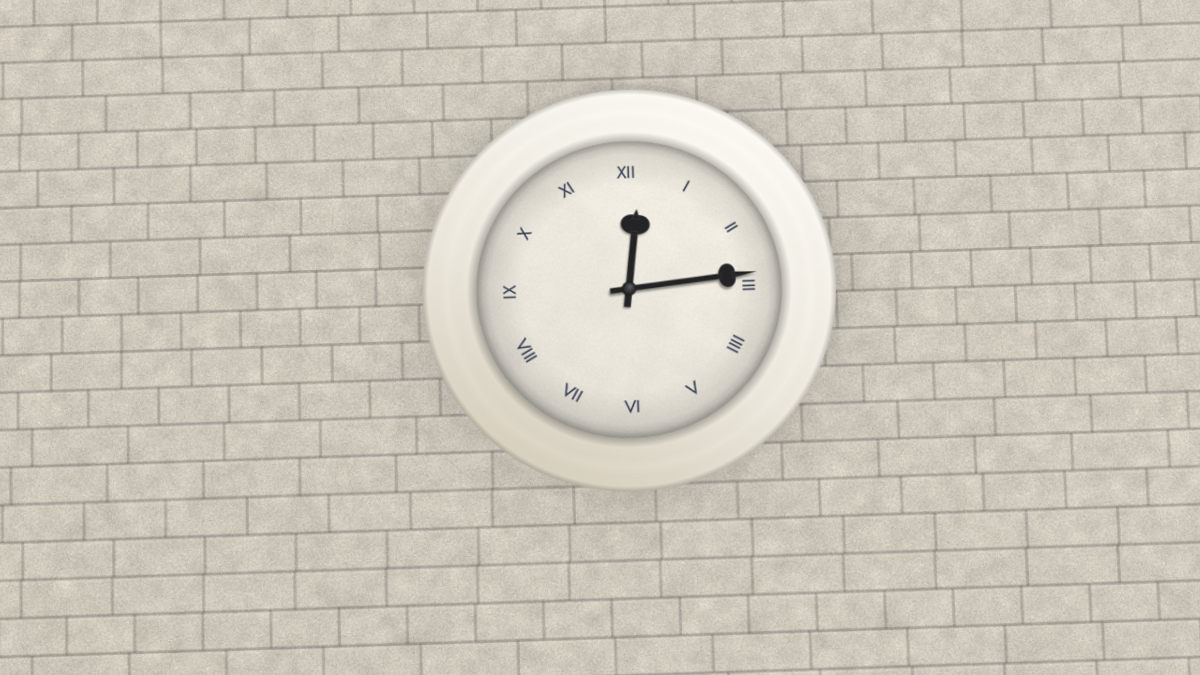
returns 12,14
